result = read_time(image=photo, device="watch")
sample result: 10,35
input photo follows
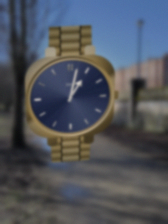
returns 1,02
